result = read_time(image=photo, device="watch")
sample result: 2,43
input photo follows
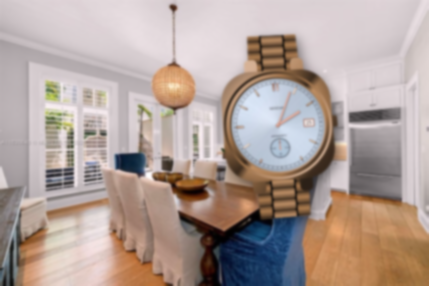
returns 2,04
